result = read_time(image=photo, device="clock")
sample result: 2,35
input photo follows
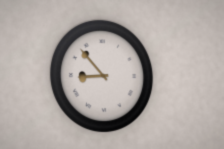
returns 8,53
